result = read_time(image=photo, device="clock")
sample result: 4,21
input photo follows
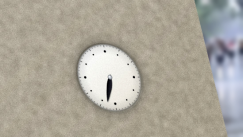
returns 6,33
